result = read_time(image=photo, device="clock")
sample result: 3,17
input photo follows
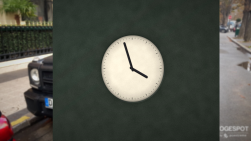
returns 3,57
